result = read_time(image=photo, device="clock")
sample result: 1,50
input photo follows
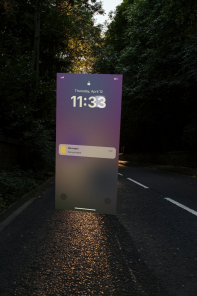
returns 11,33
